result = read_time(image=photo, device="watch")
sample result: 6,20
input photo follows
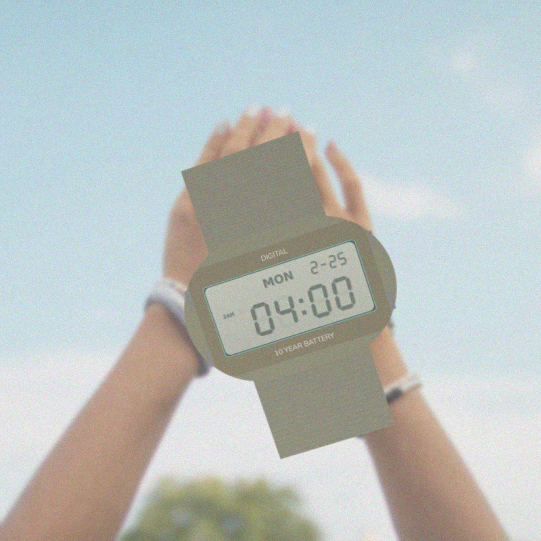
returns 4,00
